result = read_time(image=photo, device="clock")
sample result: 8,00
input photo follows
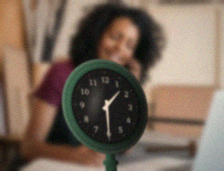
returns 1,30
